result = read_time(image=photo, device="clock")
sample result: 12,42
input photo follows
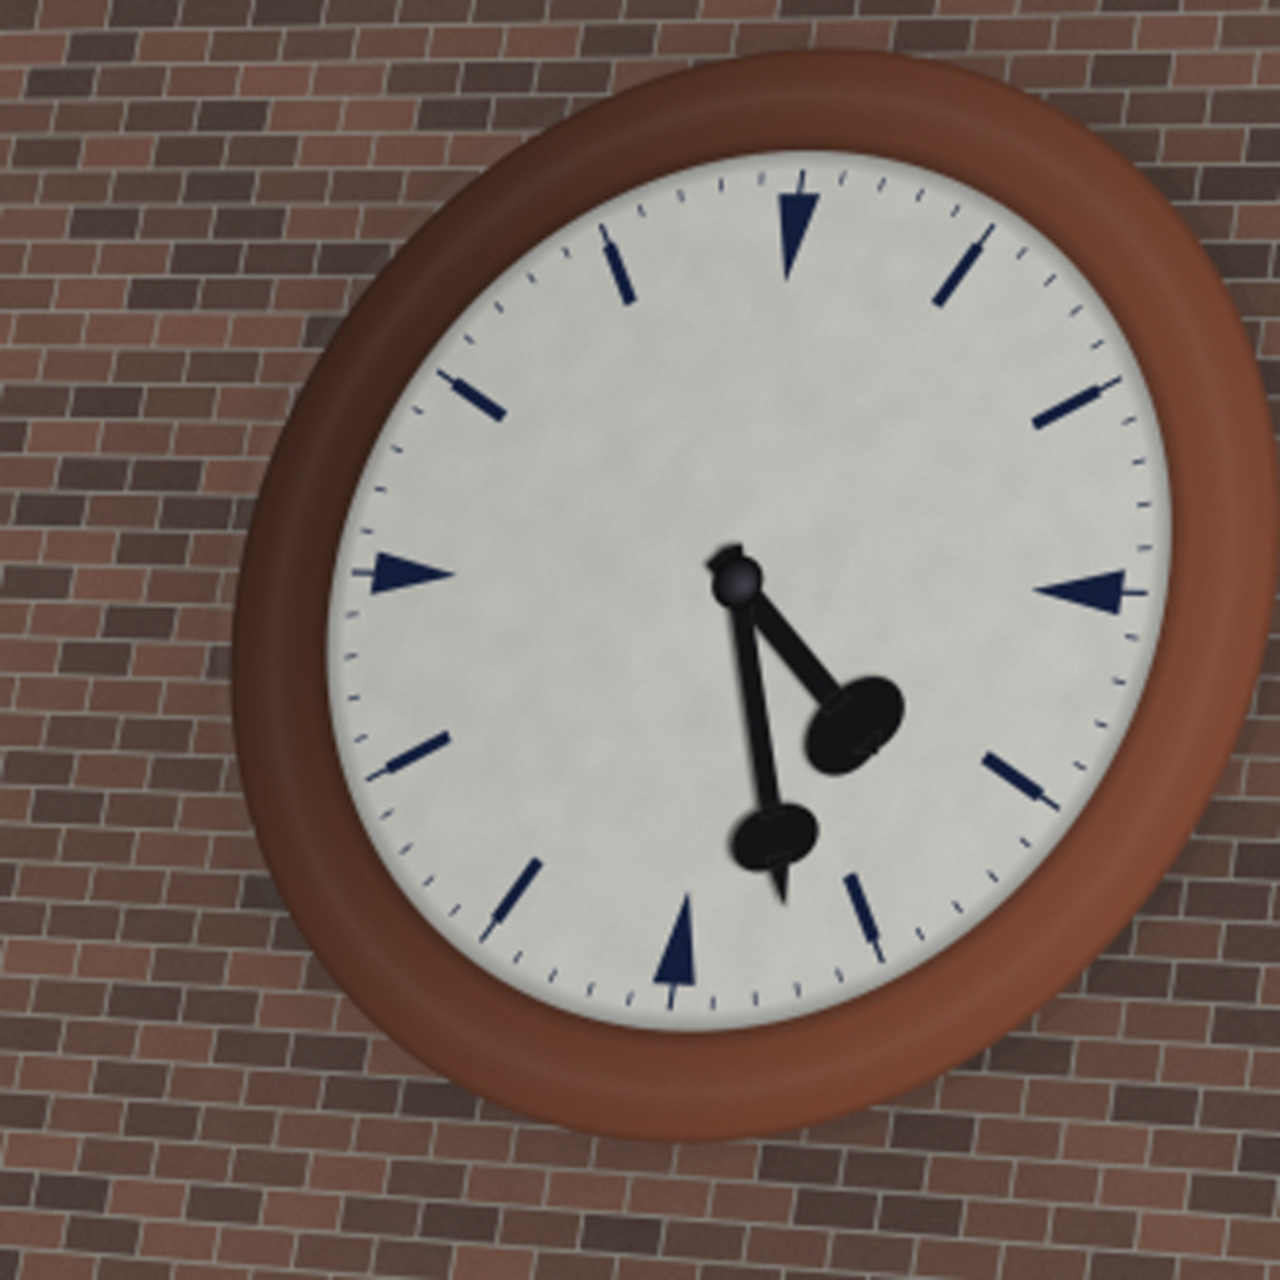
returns 4,27
